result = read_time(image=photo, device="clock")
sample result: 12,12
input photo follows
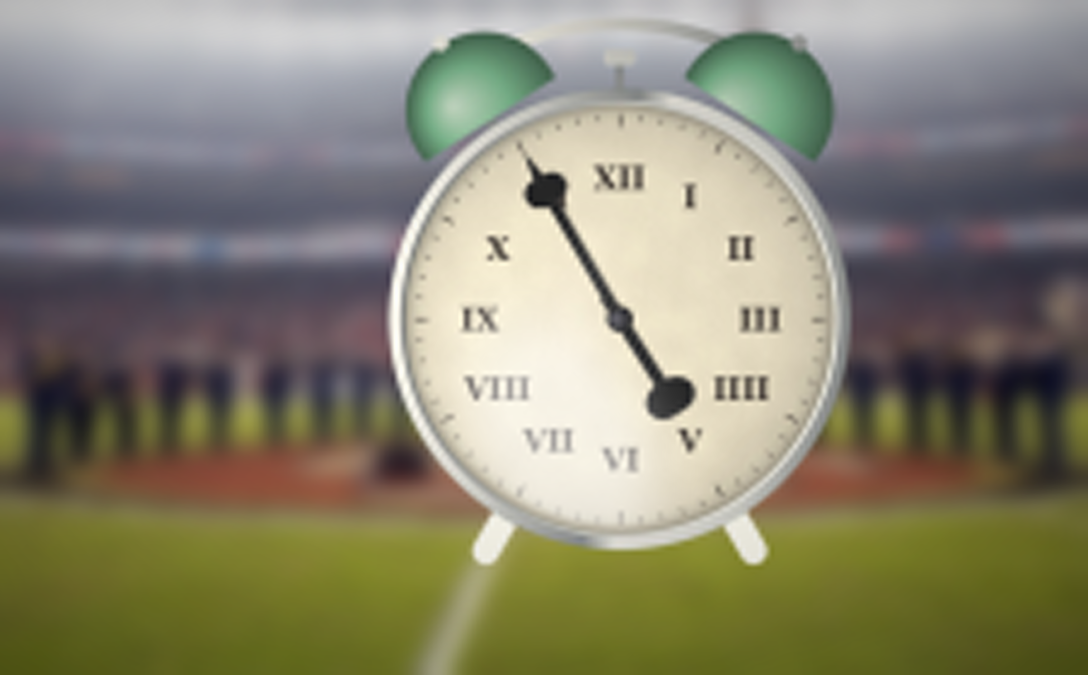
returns 4,55
